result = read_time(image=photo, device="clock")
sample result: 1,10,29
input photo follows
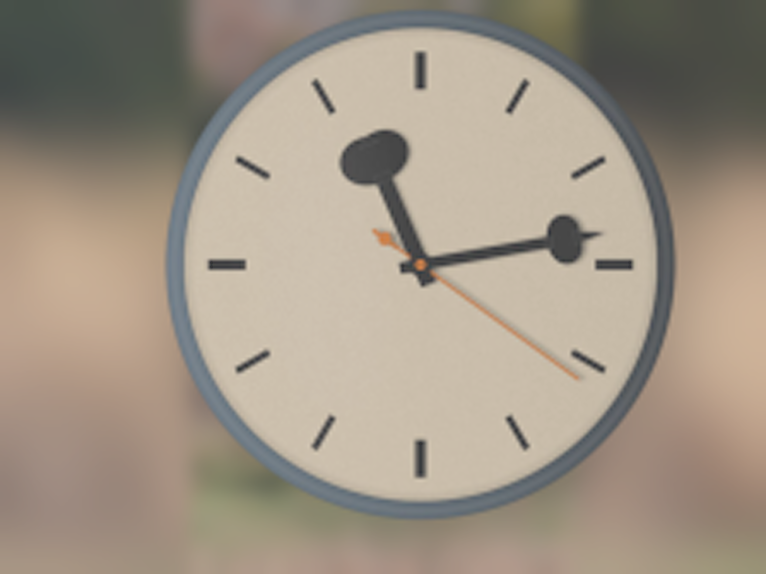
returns 11,13,21
